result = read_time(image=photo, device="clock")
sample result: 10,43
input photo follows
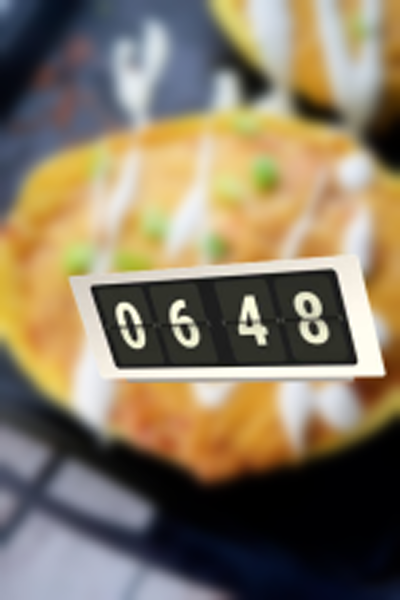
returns 6,48
